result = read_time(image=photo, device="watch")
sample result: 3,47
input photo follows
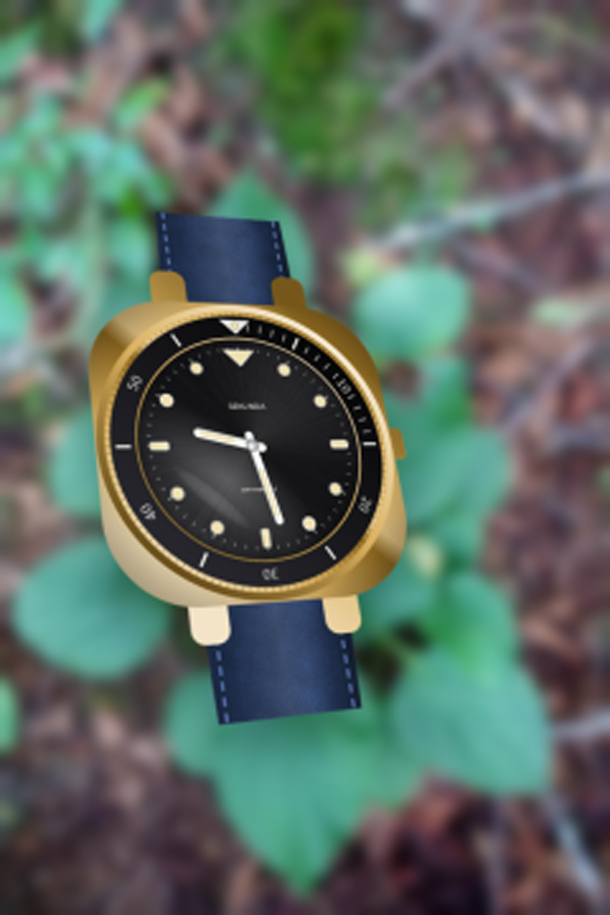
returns 9,28
